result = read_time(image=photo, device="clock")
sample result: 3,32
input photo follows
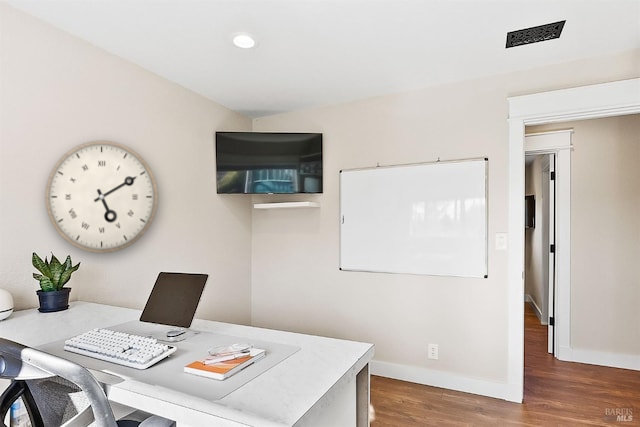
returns 5,10
